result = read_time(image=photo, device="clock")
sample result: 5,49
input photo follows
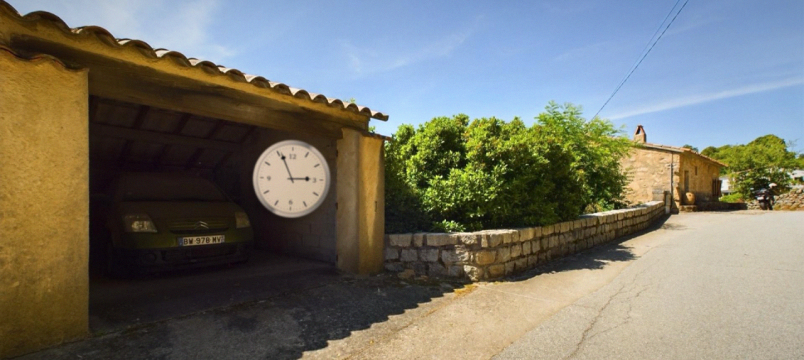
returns 2,56
